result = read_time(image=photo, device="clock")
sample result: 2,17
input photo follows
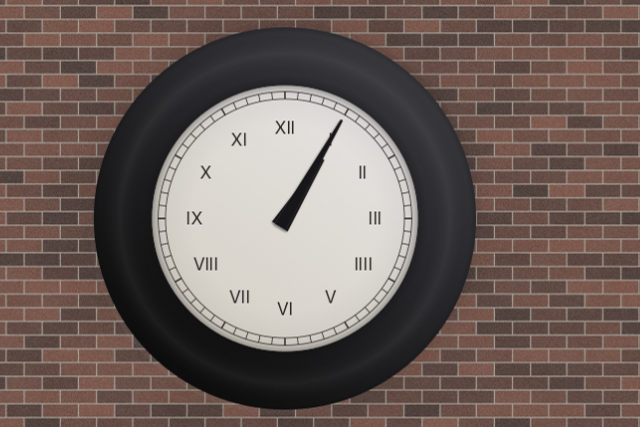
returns 1,05
